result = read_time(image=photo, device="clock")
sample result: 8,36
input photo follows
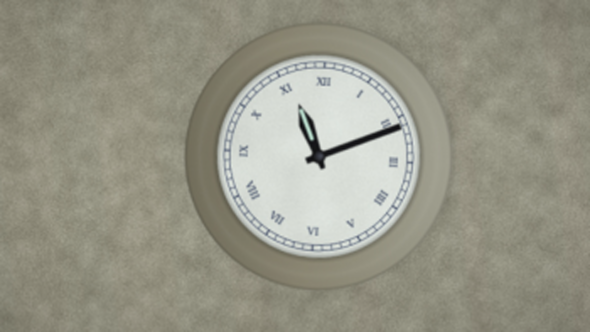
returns 11,11
